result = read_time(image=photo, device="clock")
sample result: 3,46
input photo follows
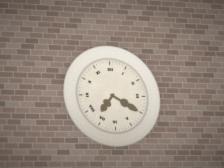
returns 7,20
